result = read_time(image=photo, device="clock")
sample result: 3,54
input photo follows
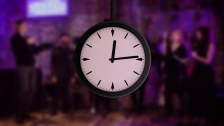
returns 12,14
